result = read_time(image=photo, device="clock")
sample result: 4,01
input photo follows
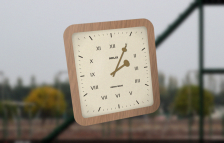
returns 2,05
